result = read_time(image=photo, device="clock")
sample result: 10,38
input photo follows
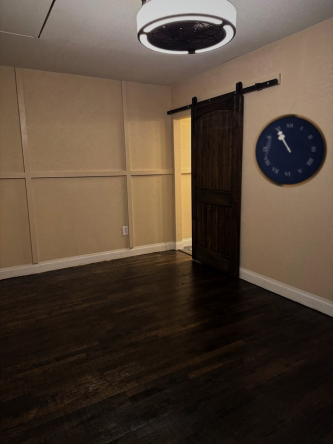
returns 10,55
